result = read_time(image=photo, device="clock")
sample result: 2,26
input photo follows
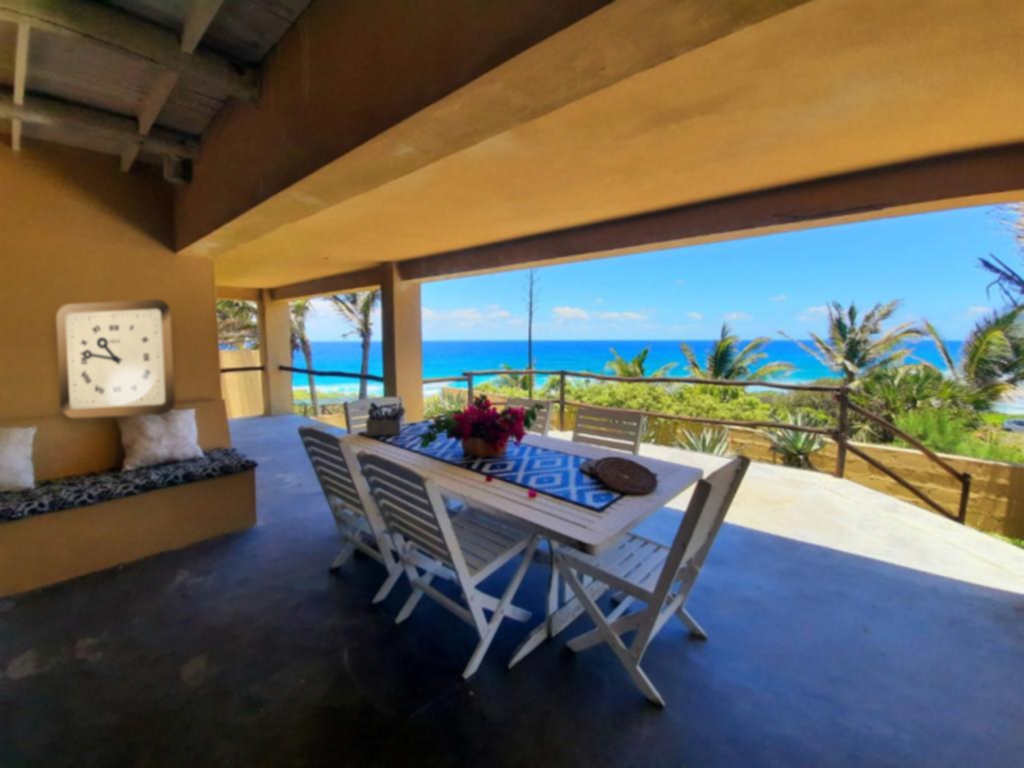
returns 10,47
